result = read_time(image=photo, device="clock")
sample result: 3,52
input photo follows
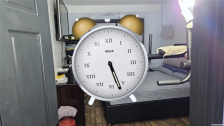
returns 5,27
